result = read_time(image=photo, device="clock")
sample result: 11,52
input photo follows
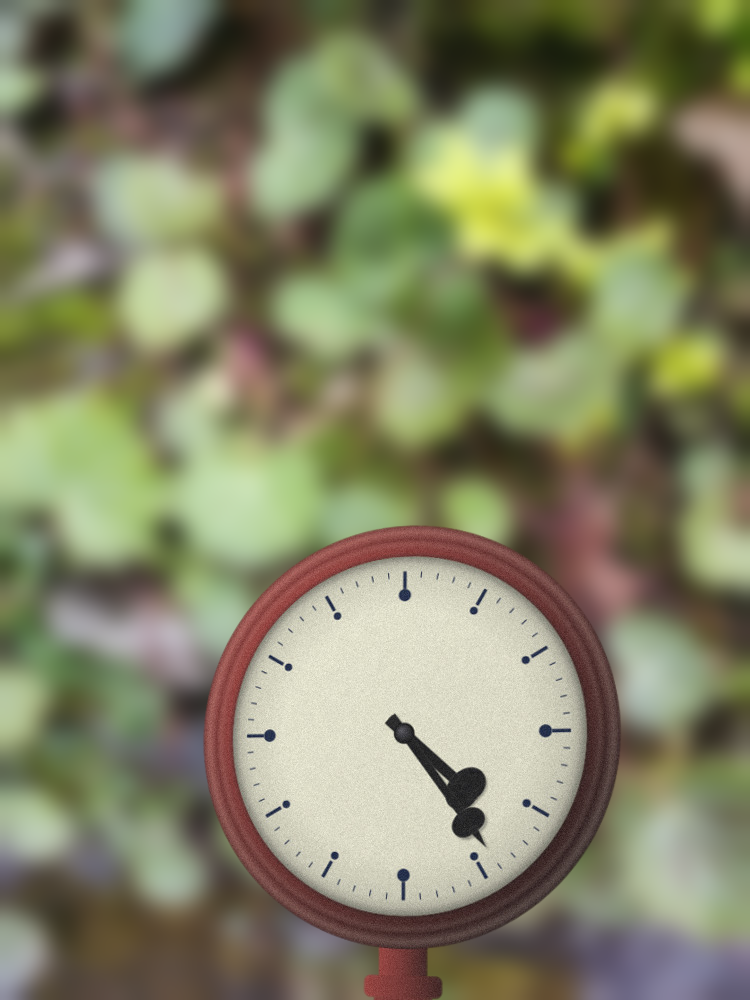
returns 4,24
